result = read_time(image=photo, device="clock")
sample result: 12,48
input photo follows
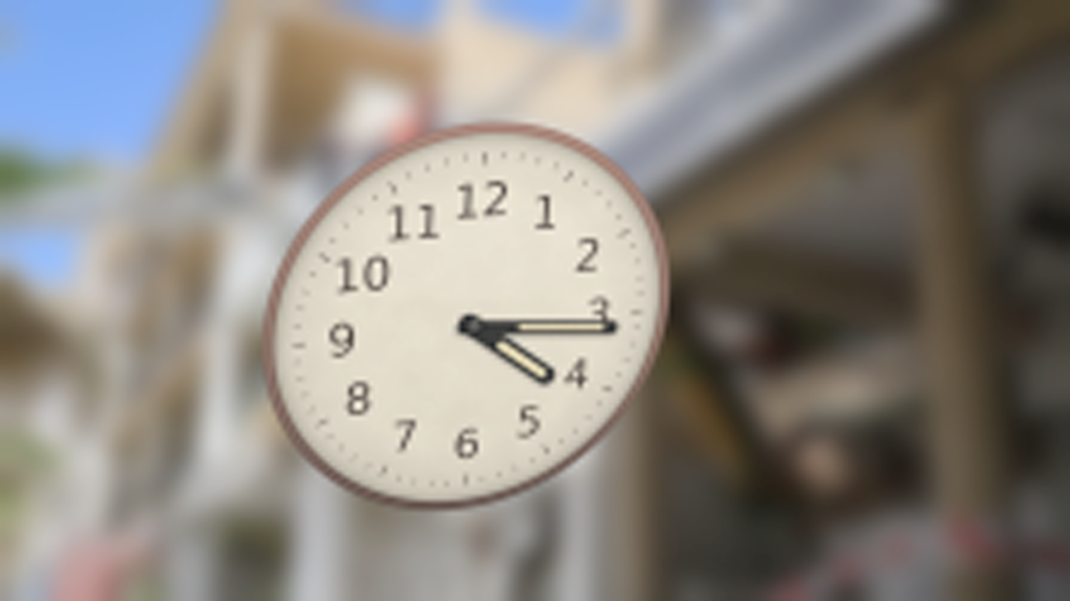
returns 4,16
